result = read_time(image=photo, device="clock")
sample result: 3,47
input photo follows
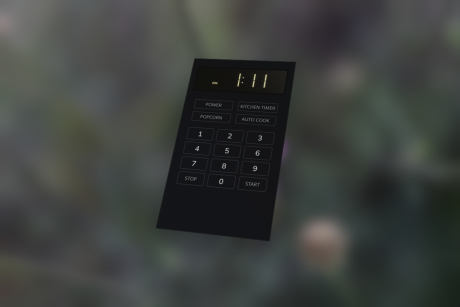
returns 1,11
